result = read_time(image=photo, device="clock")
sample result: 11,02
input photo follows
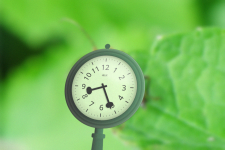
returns 8,26
